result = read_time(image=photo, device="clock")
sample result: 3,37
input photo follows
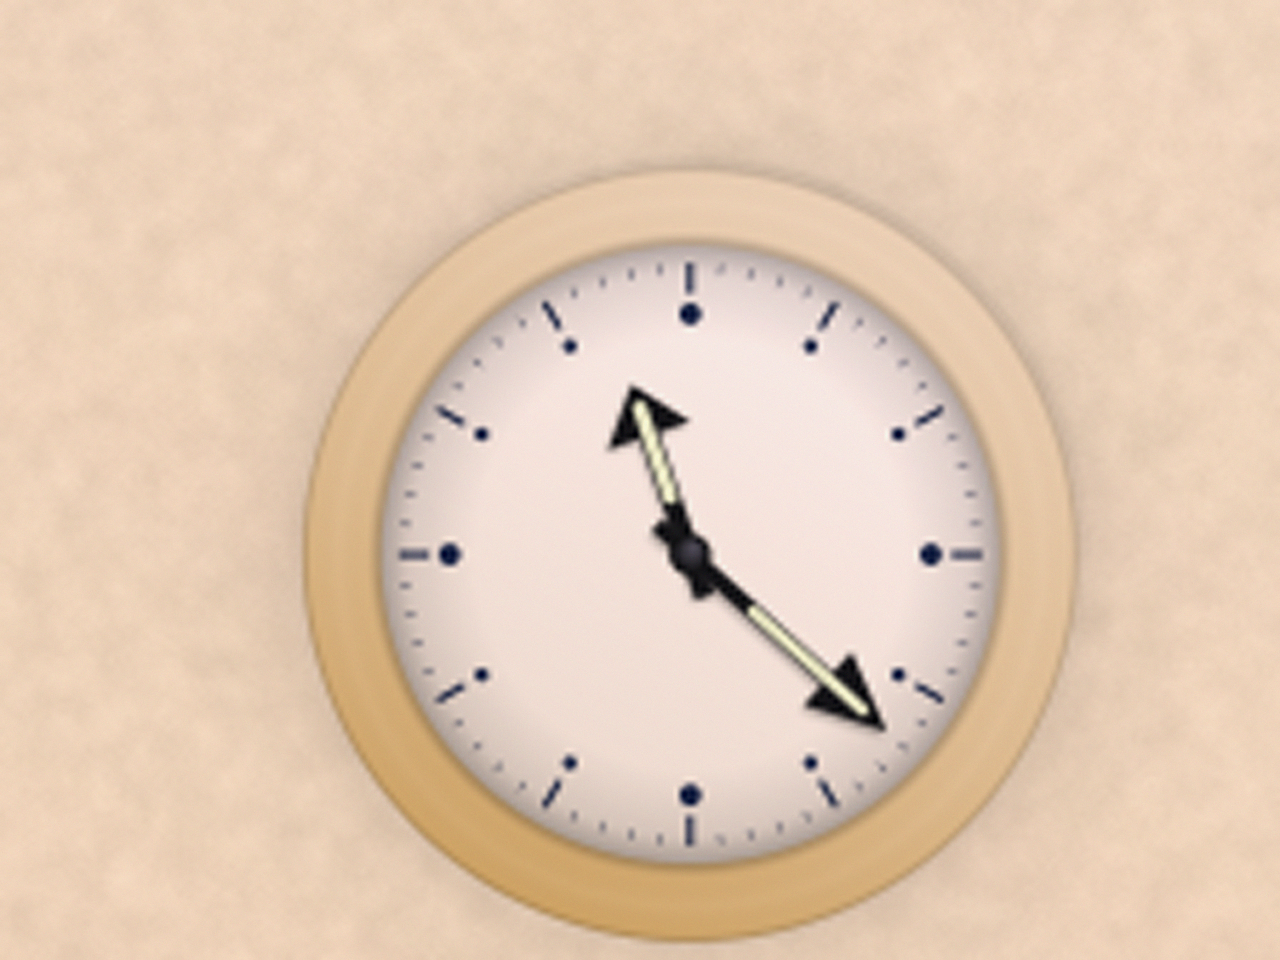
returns 11,22
